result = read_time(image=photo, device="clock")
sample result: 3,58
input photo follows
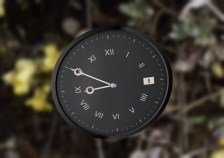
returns 8,50
